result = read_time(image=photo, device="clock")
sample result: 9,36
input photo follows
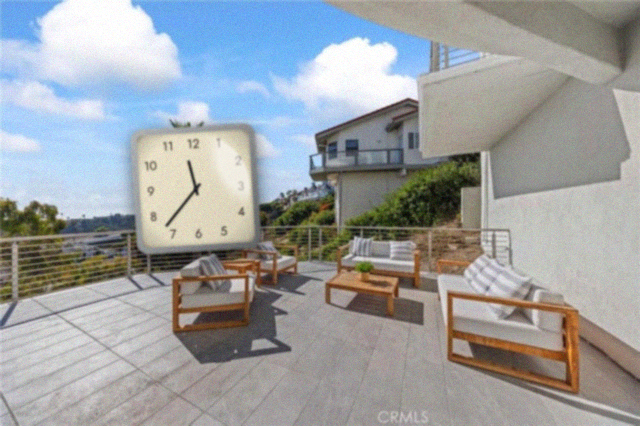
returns 11,37
